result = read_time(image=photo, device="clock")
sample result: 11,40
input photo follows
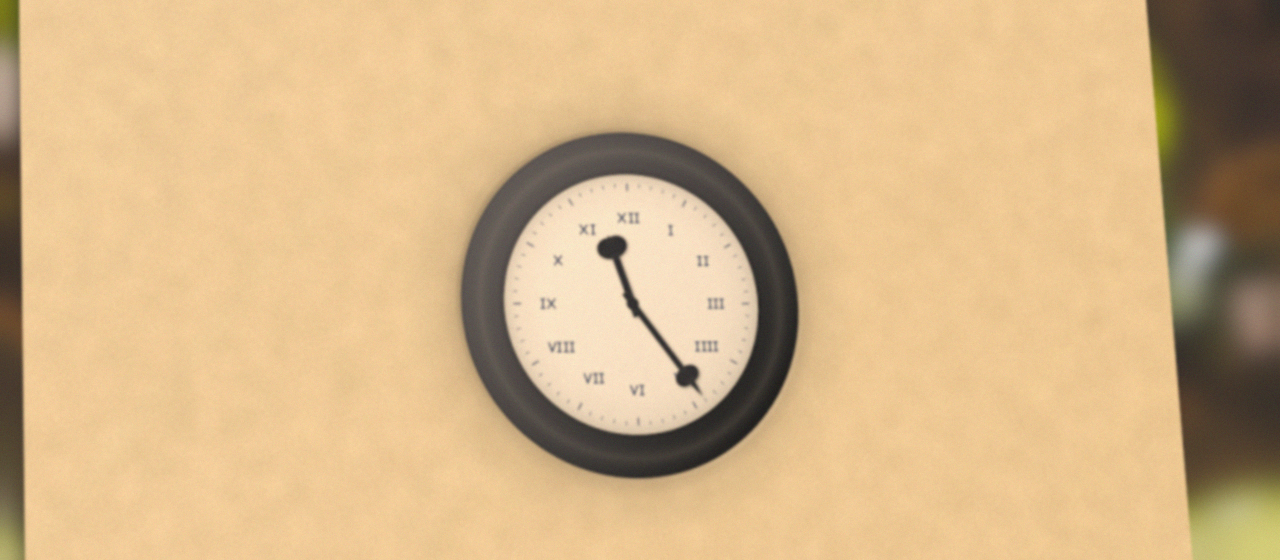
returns 11,24
